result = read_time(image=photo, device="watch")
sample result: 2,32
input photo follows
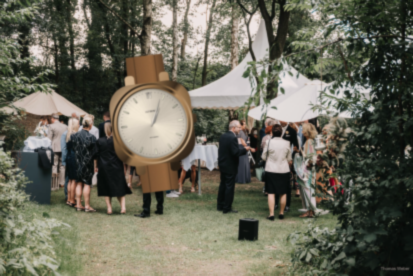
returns 1,04
